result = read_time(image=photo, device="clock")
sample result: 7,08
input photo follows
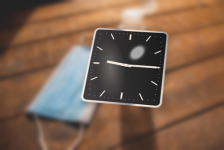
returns 9,15
